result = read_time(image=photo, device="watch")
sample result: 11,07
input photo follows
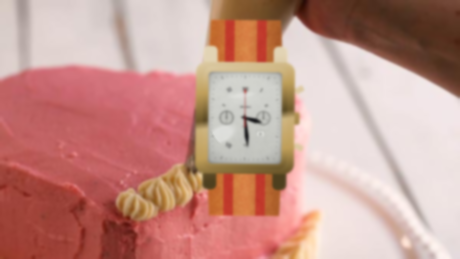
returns 3,29
